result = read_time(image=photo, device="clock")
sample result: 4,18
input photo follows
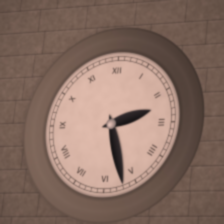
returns 2,27
